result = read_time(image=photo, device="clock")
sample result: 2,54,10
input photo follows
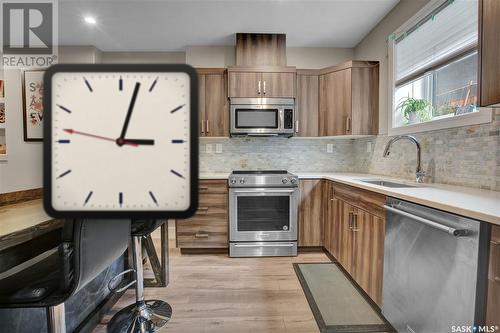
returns 3,02,47
